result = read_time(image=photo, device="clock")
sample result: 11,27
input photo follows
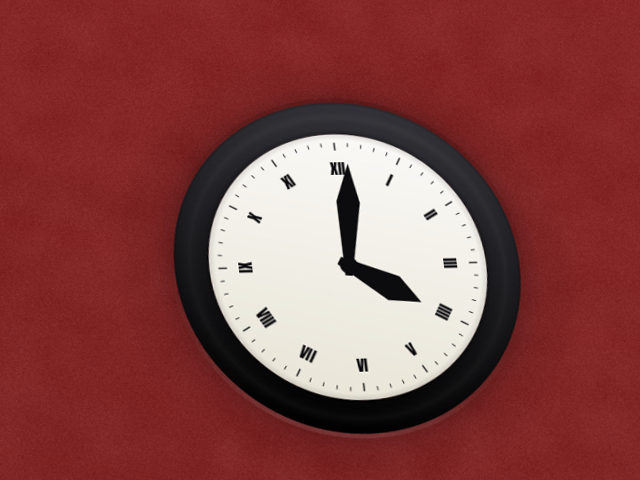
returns 4,01
